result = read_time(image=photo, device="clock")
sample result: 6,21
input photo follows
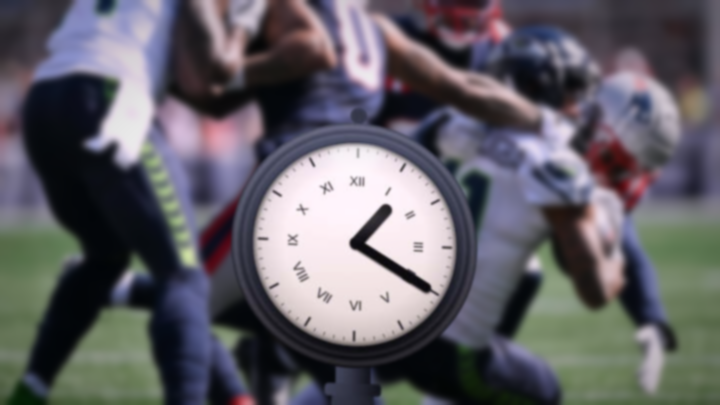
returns 1,20
